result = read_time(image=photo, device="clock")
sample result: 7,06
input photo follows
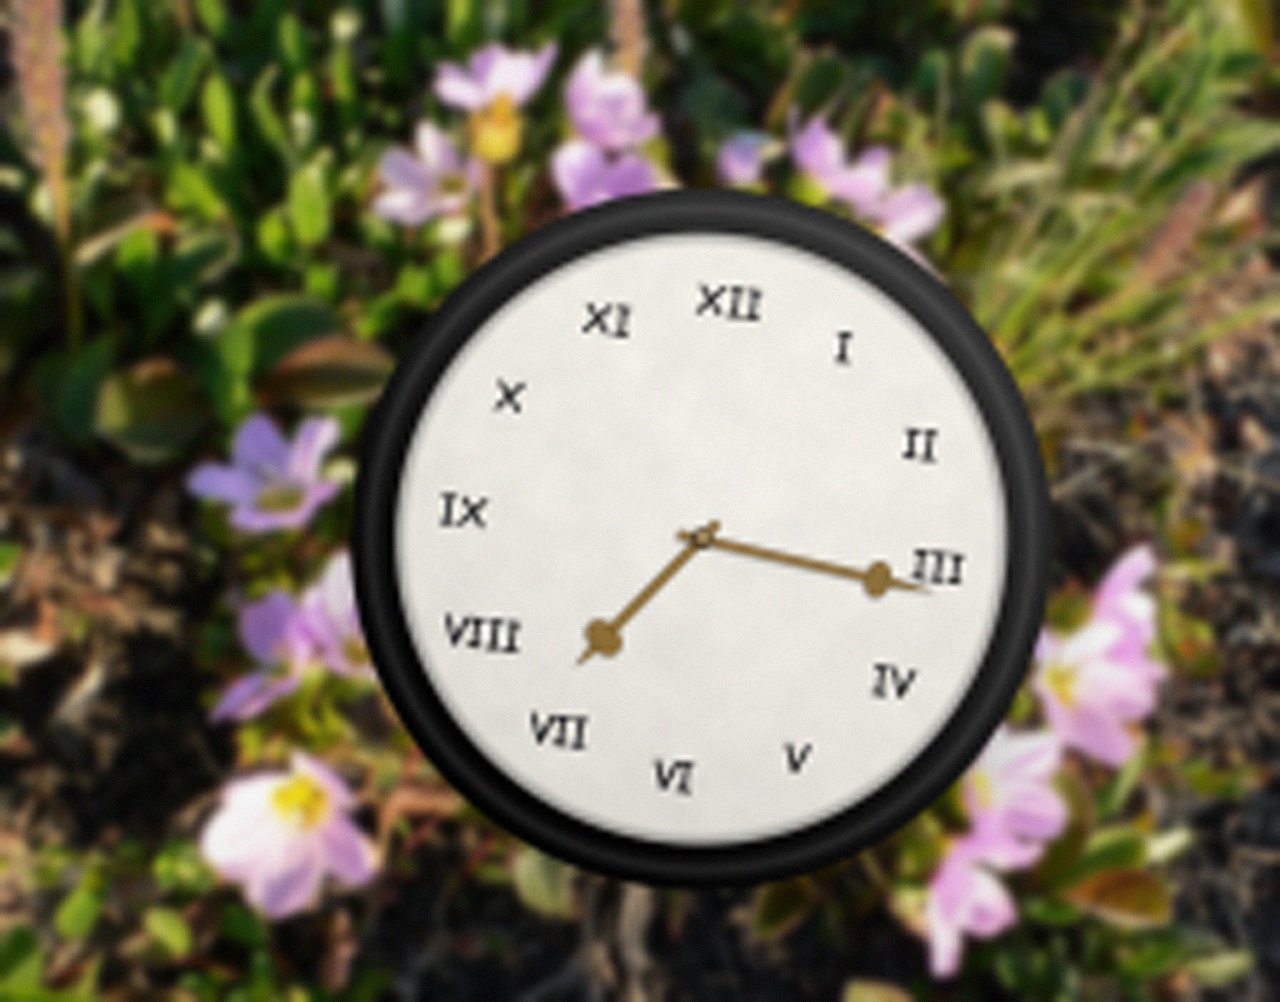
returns 7,16
